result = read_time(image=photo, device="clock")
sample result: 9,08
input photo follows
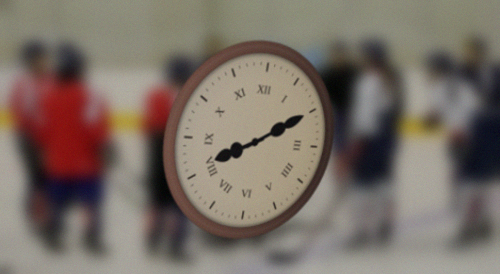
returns 8,10
